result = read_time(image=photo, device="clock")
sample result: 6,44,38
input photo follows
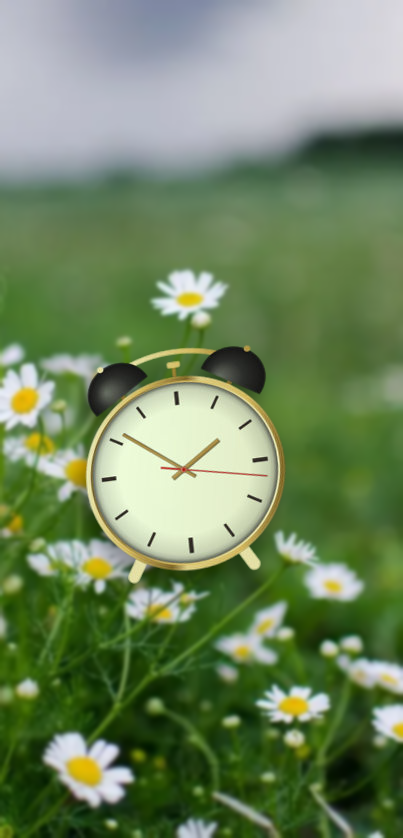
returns 1,51,17
